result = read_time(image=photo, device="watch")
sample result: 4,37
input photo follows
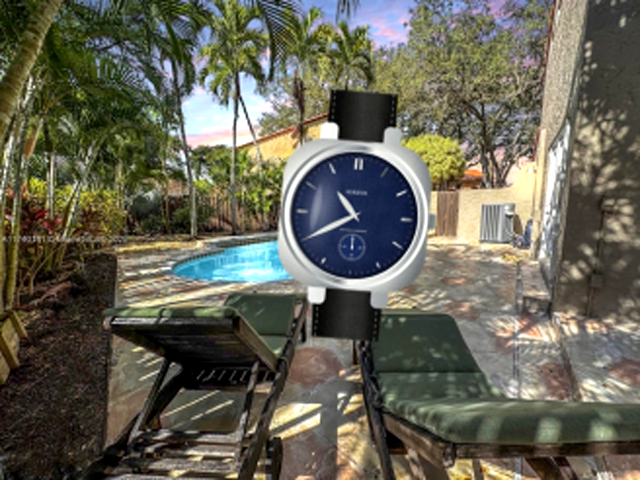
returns 10,40
